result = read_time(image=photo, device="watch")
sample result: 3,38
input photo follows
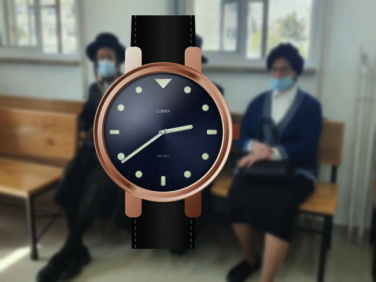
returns 2,39
